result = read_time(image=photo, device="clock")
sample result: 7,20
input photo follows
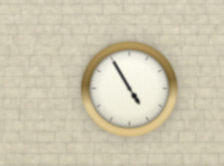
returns 4,55
